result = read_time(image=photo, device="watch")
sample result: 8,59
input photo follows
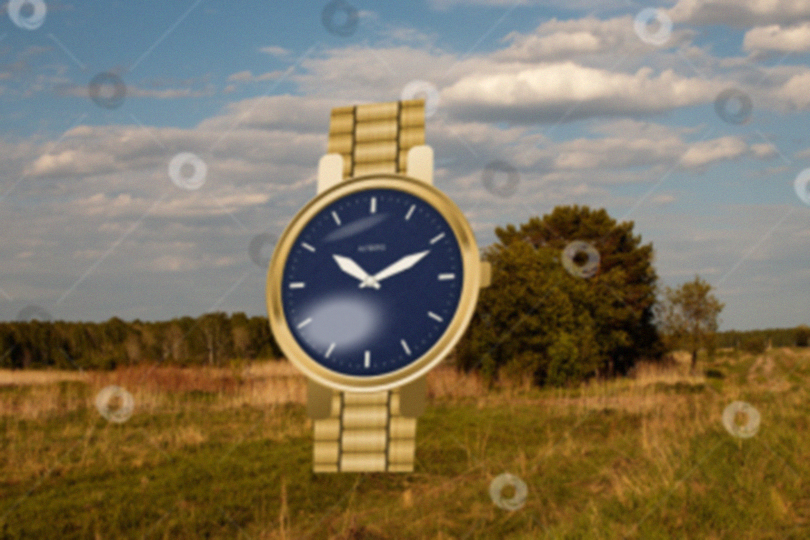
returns 10,11
